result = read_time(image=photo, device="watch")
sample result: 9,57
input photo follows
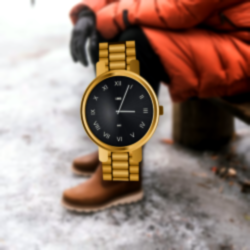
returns 3,04
